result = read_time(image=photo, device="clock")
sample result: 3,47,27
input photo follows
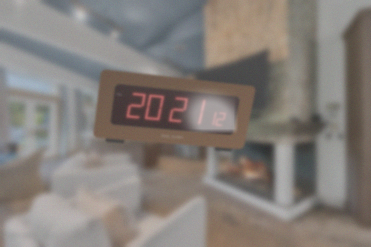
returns 20,21,12
